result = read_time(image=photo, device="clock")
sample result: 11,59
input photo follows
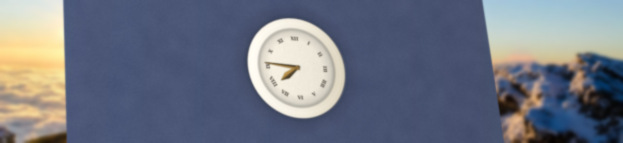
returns 7,46
